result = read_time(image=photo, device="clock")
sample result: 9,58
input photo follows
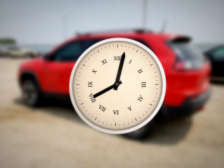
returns 8,02
